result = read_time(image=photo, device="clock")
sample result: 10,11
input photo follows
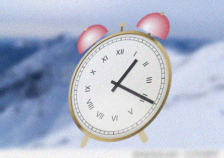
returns 1,20
